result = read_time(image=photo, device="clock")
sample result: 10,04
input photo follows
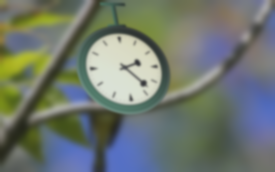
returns 2,23
